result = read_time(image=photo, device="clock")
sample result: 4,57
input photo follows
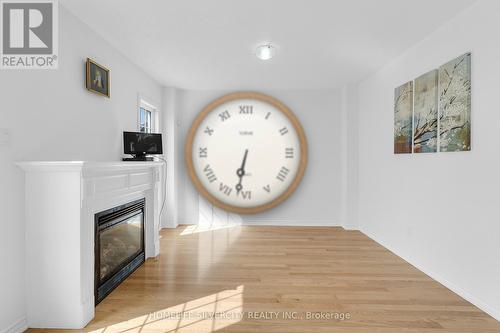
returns 6,32
